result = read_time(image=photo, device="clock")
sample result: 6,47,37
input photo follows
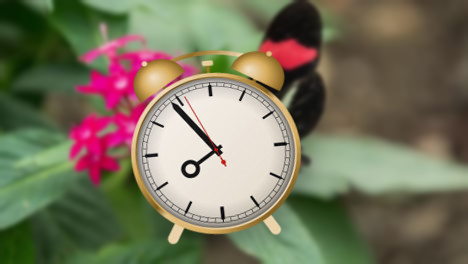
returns 7,53,56
